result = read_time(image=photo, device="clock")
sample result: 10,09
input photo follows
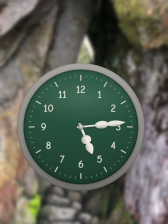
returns 5,14
